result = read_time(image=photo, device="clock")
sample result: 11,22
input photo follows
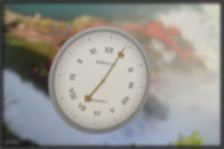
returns 7,04
